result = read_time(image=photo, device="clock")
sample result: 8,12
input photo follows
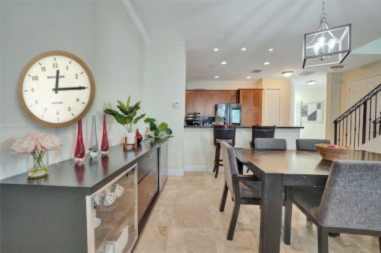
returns 12,15
